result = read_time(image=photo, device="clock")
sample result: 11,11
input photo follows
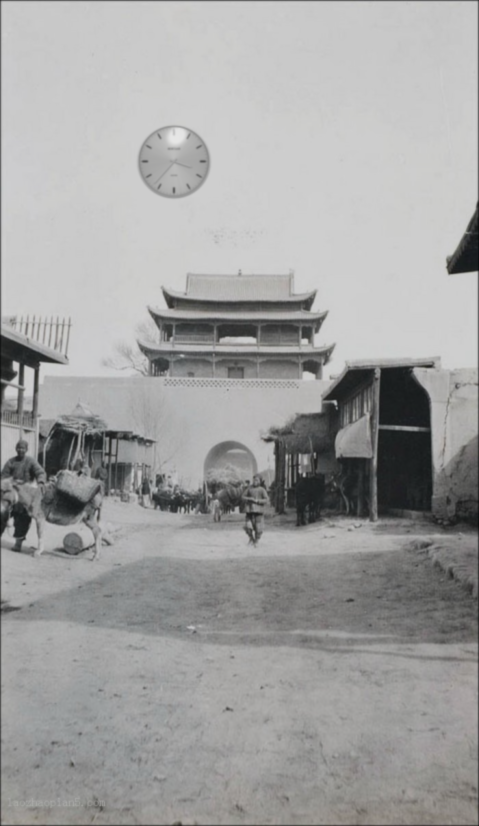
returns 3,37
